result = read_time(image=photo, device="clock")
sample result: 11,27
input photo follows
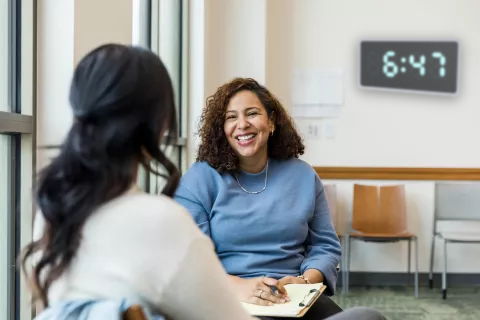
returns 6,47
